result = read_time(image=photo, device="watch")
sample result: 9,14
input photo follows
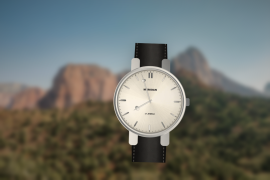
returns 7,57
